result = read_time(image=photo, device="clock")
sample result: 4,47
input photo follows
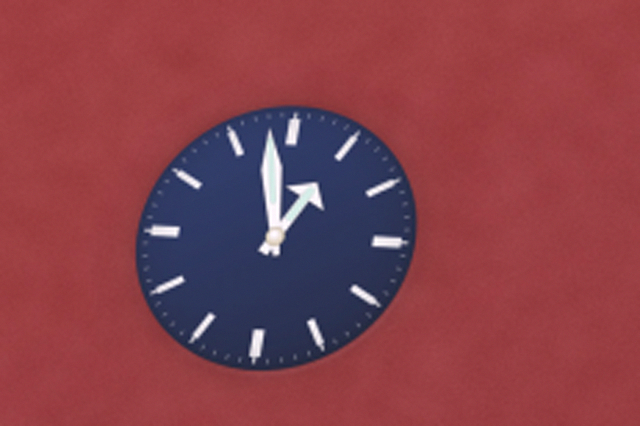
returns 12,58
